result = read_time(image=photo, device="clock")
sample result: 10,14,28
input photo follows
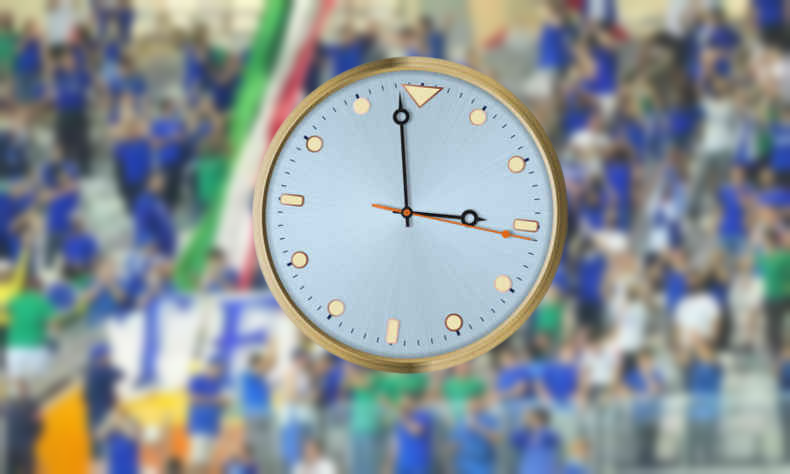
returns 2,58,16
